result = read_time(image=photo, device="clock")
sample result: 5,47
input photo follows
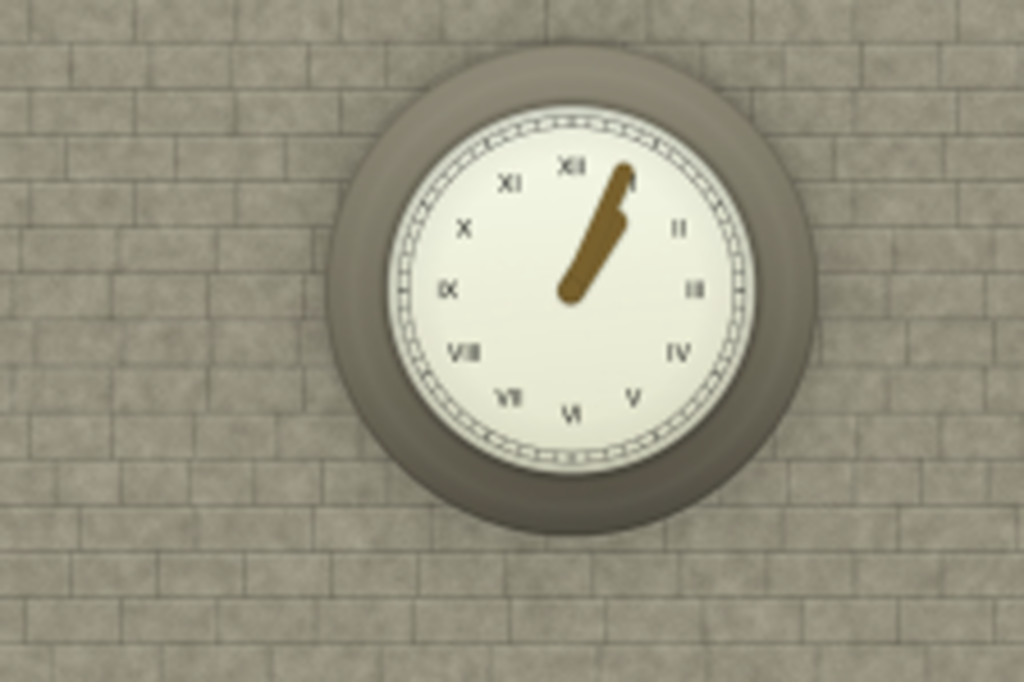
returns 1,04
